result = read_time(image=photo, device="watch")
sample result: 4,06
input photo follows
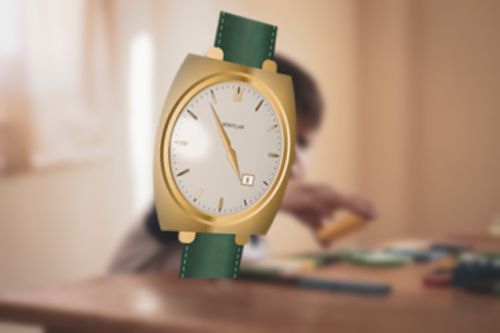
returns 4,54
